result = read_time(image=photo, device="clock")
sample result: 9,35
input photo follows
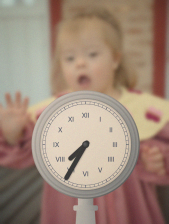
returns 7,35
